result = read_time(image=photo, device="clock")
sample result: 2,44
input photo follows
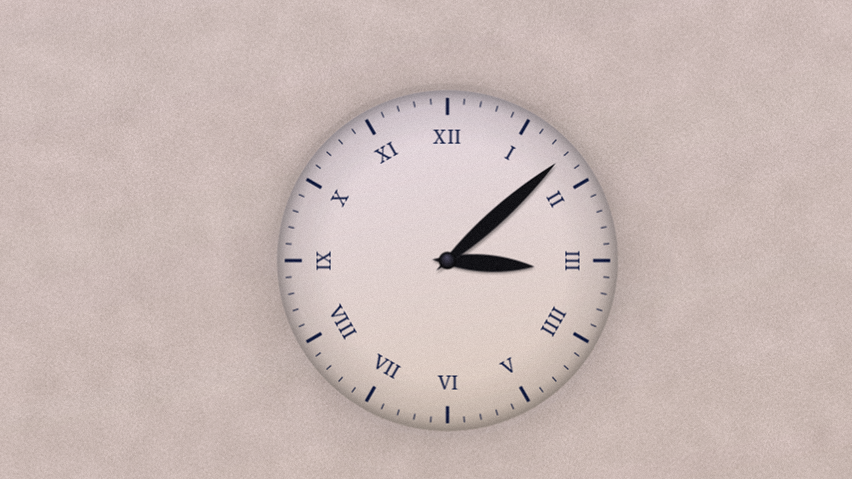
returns 3,08
